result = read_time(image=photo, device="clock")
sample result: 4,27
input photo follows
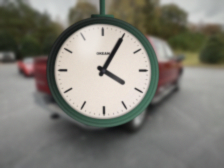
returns 4,05
